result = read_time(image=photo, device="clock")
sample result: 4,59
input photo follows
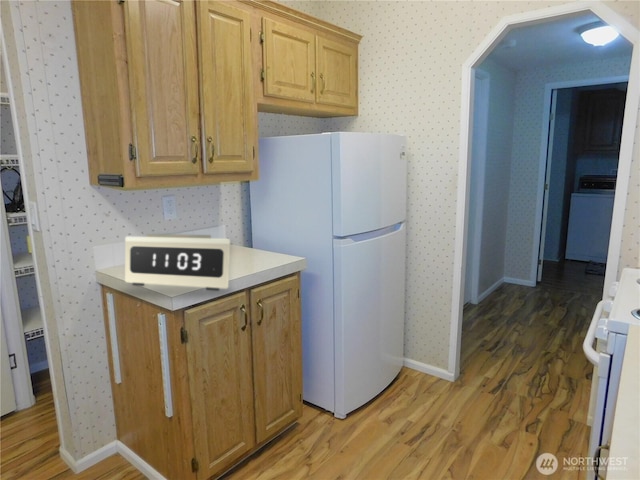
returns 11,03
